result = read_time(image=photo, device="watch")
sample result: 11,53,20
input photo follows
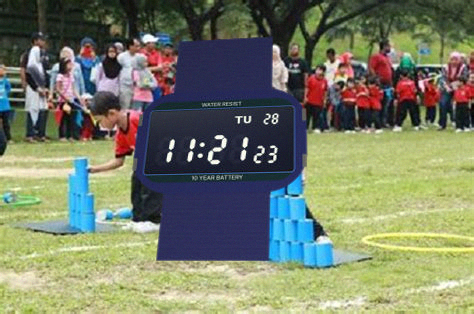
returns 11,21,23
